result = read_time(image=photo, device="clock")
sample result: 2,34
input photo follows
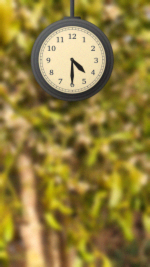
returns 4,30
